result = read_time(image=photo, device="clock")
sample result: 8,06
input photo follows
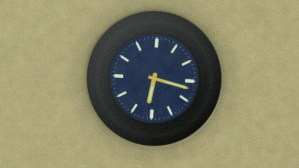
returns 6,17
